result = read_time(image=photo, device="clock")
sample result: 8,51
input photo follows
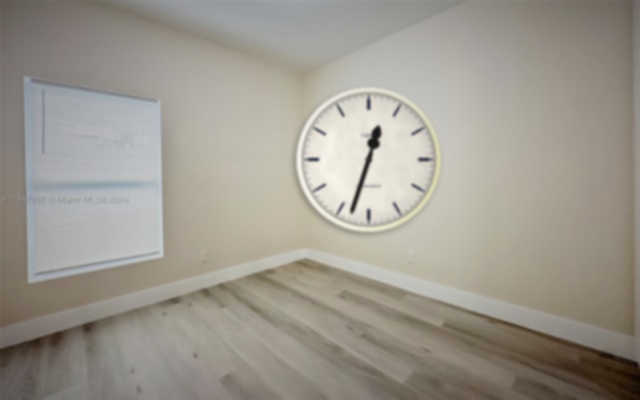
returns 12,33
